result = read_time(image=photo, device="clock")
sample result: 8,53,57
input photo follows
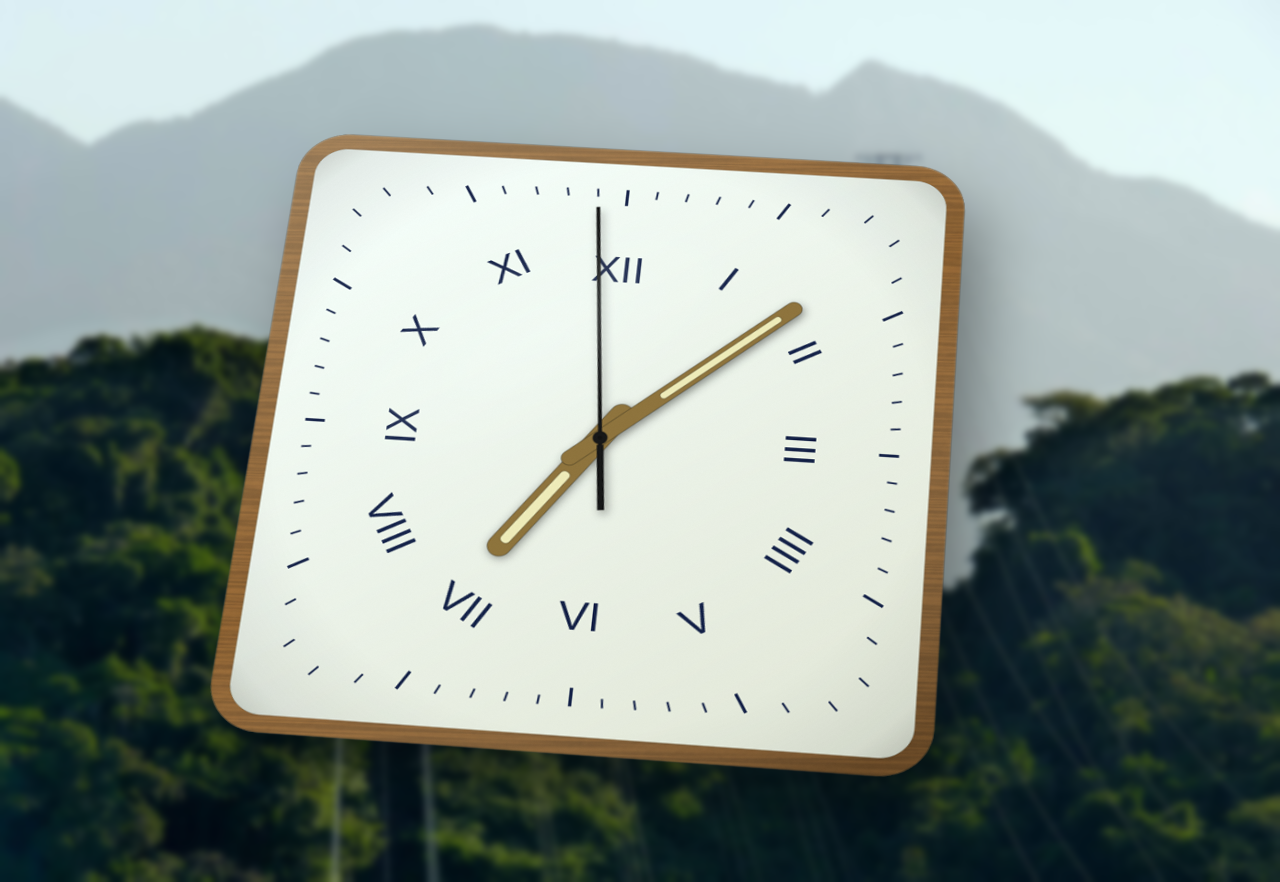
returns 7,07,59
